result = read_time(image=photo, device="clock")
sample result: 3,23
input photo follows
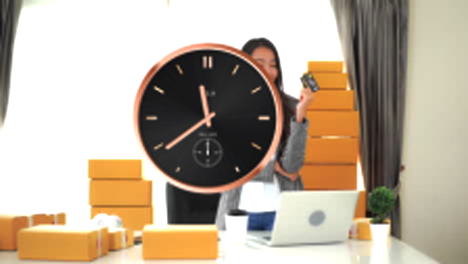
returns 11,39
